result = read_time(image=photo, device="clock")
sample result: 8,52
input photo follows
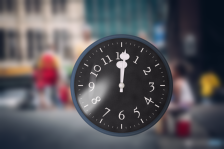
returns 12,01
